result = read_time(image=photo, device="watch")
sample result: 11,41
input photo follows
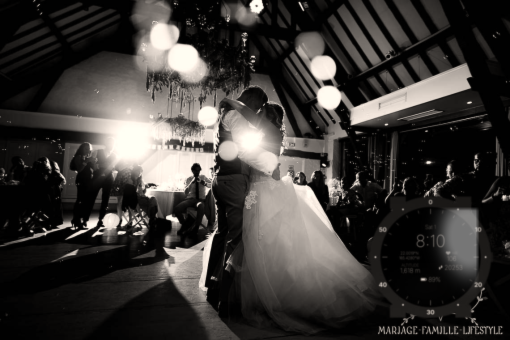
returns 8,10
